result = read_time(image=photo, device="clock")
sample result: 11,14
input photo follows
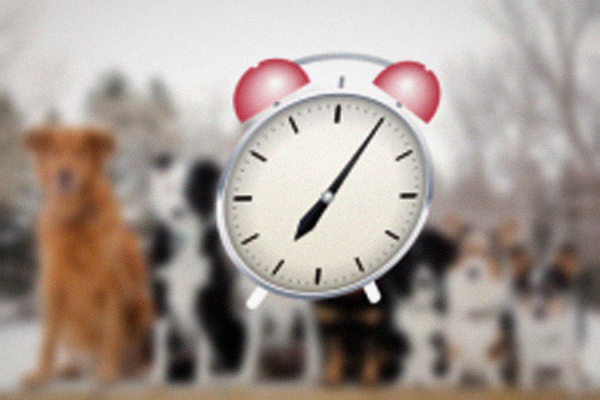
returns 7,05
